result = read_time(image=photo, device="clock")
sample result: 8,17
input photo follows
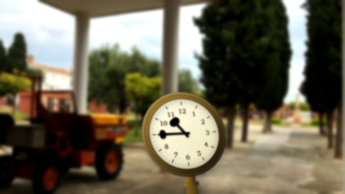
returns 10,45
